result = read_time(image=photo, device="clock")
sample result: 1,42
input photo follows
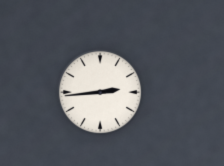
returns 2,44
